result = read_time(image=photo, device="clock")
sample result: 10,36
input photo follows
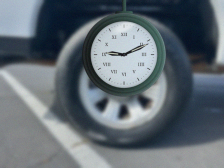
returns 9,11
